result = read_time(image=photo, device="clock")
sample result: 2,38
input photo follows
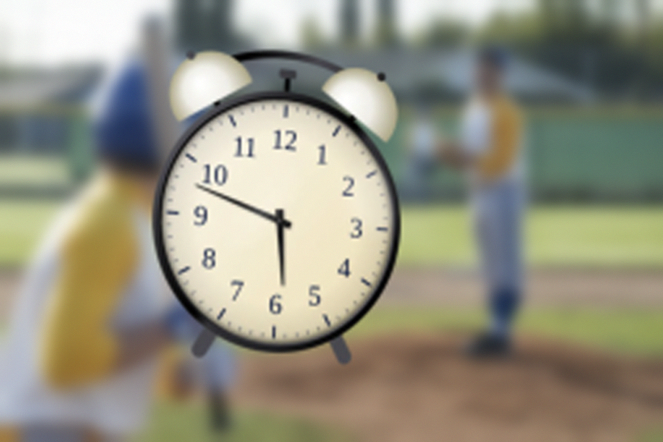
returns 5,48
